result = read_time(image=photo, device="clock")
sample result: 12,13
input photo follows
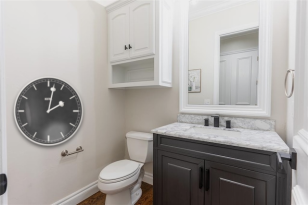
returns 2,02
